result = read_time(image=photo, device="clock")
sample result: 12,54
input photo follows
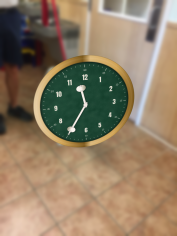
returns 11,35
